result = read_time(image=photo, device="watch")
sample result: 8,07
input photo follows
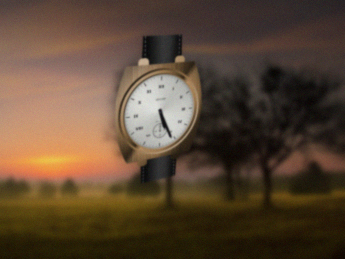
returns 5,26
